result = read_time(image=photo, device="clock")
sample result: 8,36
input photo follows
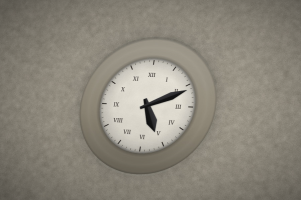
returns 5,11
